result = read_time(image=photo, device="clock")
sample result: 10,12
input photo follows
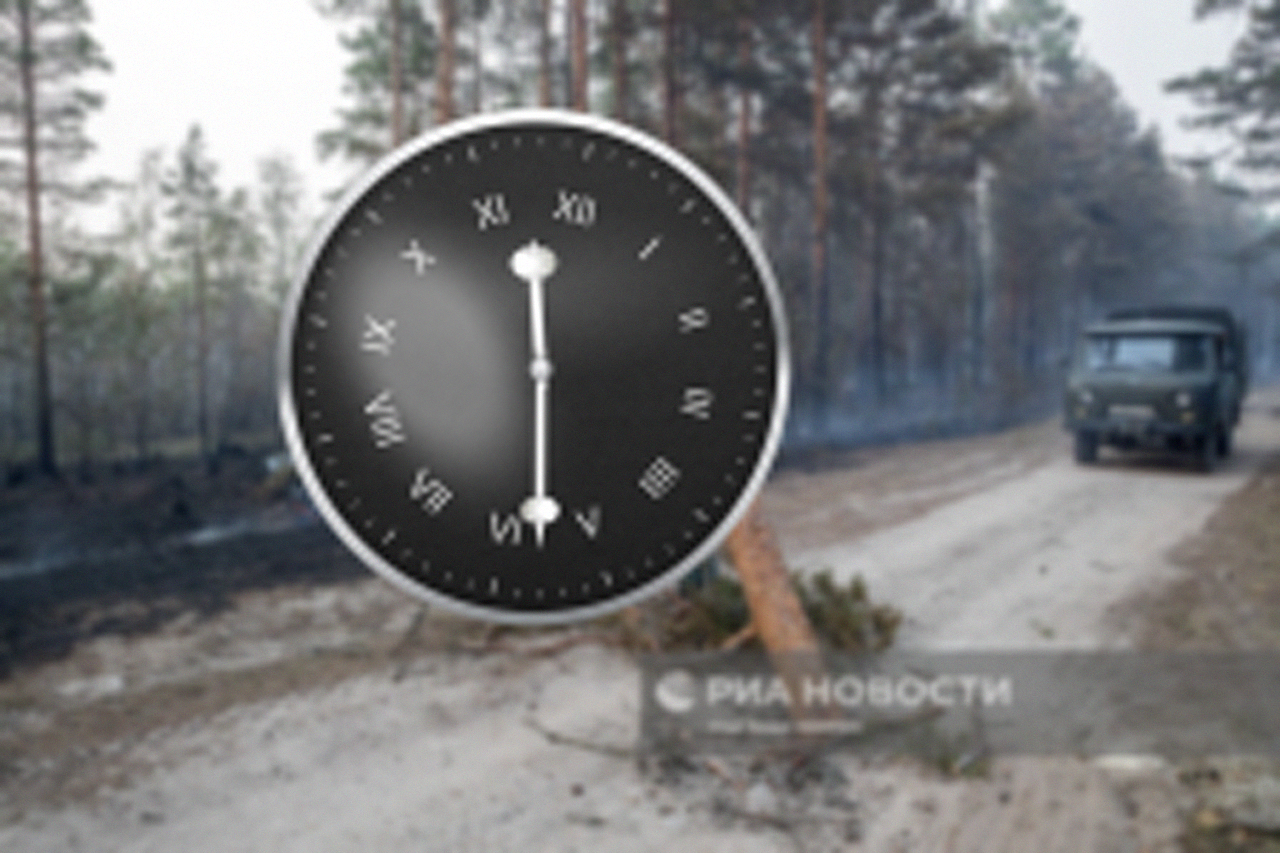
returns 11,28
